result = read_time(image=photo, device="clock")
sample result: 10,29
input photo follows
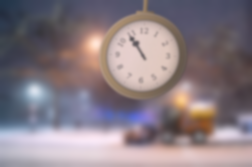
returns 10,54
